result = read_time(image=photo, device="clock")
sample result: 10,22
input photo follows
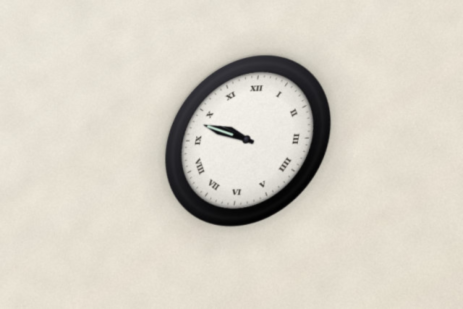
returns 9,48
